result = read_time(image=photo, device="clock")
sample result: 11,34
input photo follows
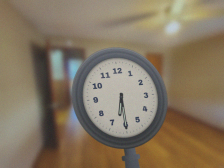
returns 6,30
